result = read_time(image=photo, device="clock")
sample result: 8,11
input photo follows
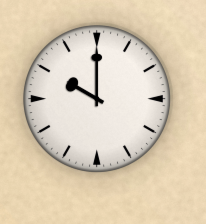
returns 10,00
